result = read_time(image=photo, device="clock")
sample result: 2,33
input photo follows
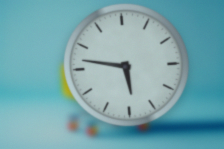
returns 5,47
